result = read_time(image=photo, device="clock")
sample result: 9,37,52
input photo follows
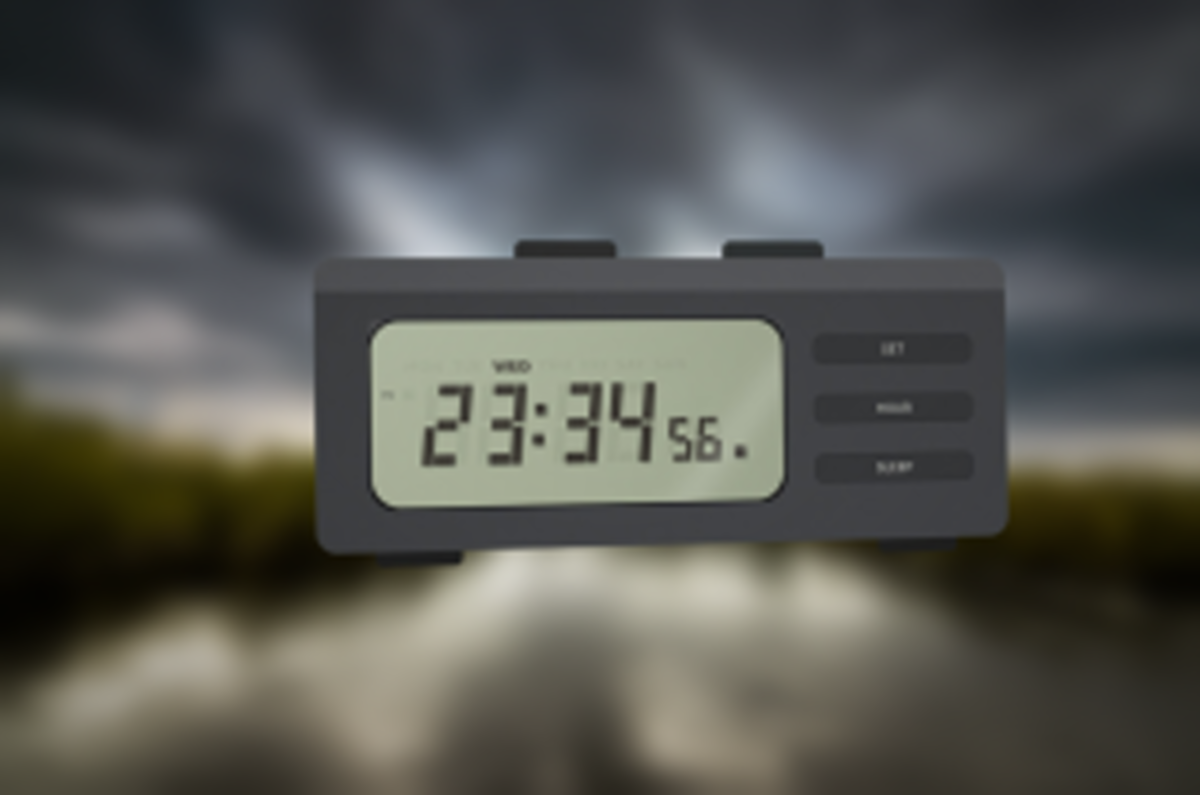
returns 23,34,56
